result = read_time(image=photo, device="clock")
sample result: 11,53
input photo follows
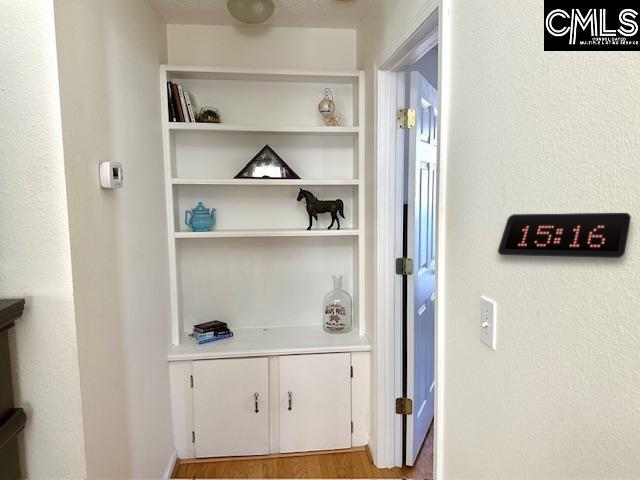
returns 15,16
